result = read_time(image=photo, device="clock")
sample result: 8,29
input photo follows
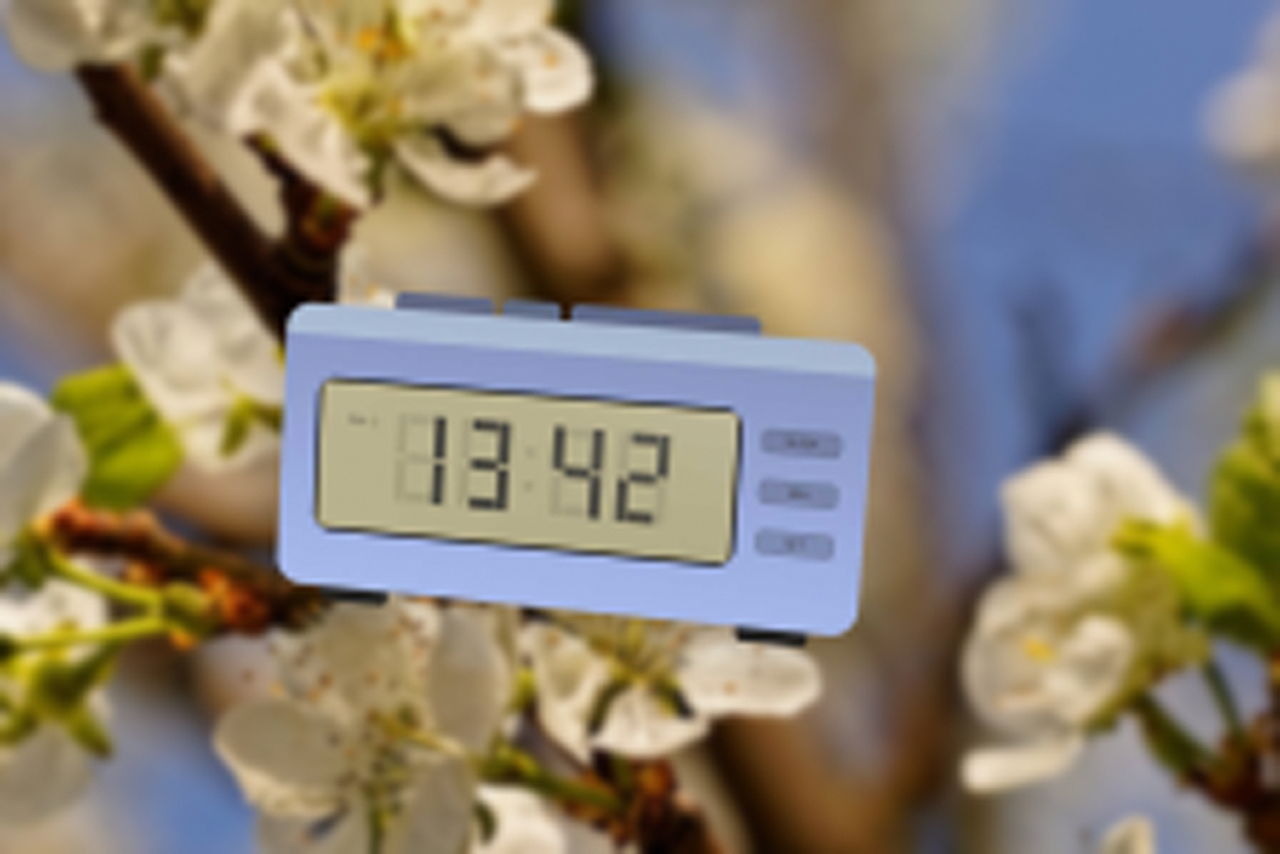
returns 13,42
